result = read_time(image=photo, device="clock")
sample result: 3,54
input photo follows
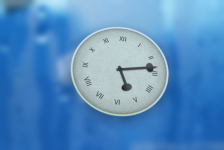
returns 5,13
